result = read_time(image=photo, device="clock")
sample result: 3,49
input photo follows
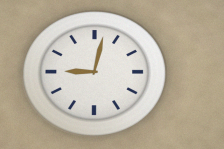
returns 9,02
